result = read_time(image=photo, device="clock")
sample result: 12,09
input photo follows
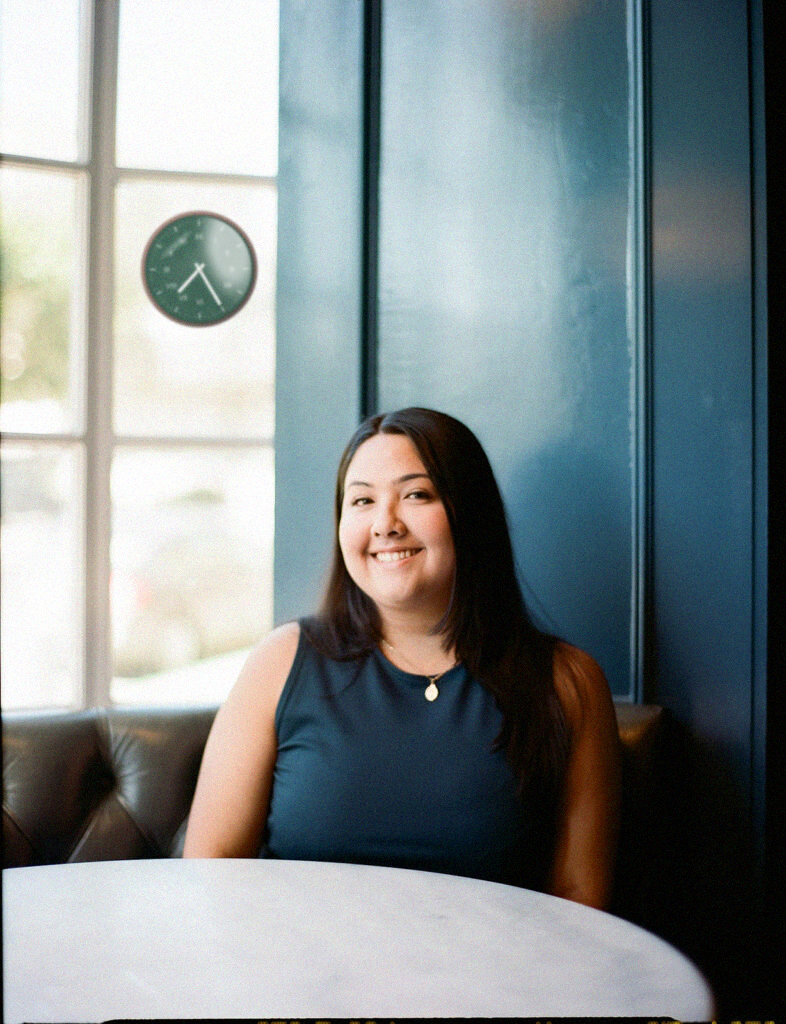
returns 7,25
